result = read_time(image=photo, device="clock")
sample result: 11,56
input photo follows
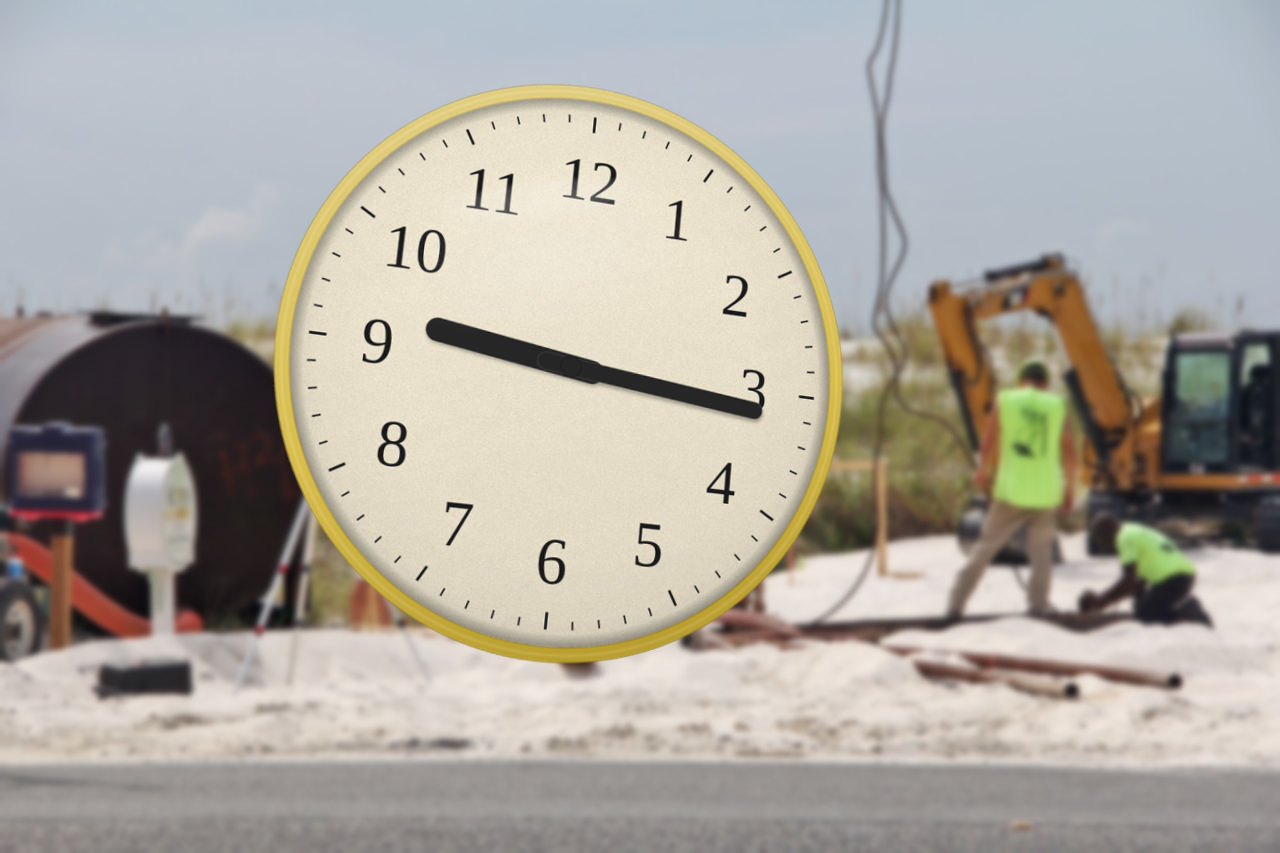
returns 9,16
